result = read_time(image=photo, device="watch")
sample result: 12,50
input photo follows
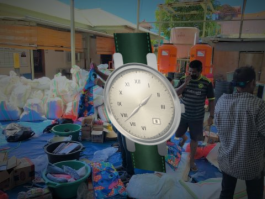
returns 1,38
